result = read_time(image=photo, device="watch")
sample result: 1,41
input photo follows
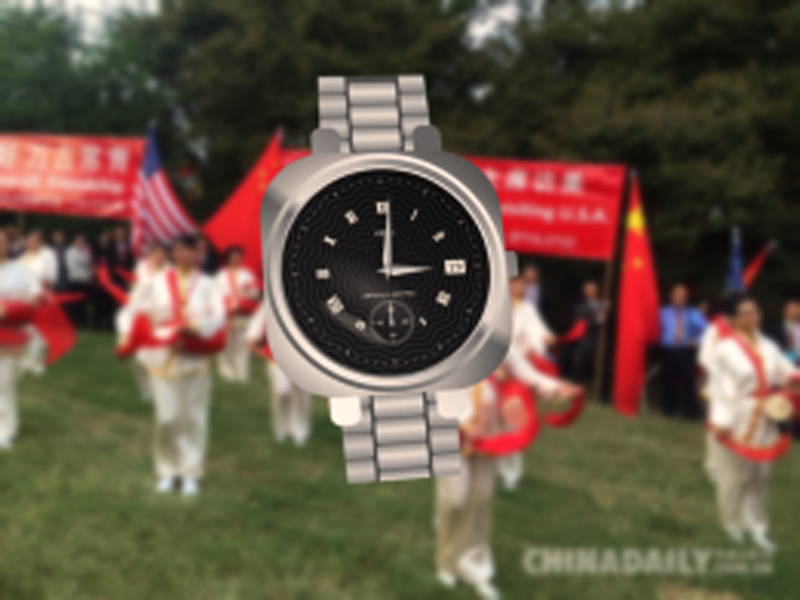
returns 3,01
